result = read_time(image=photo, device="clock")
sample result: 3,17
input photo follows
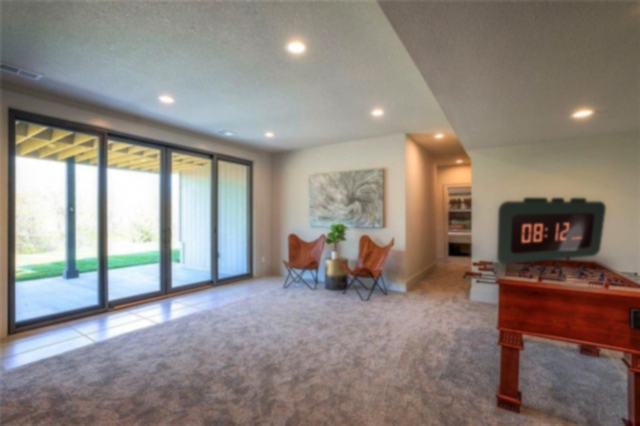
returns 8,12
